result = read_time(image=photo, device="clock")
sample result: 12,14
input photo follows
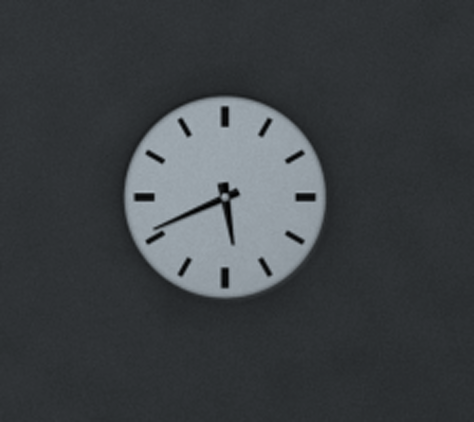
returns 5,41
